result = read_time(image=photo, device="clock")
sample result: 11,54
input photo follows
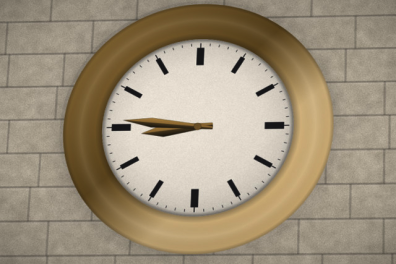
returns 8,46
